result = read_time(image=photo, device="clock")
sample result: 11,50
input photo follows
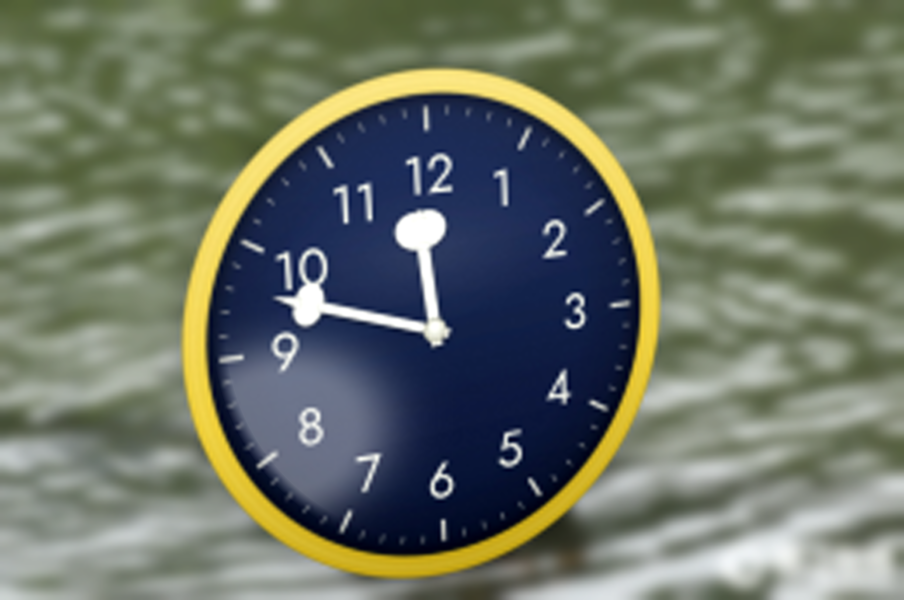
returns 11,48
